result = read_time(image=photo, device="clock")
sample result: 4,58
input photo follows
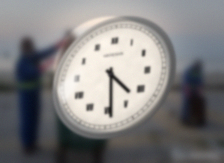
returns 4,29
